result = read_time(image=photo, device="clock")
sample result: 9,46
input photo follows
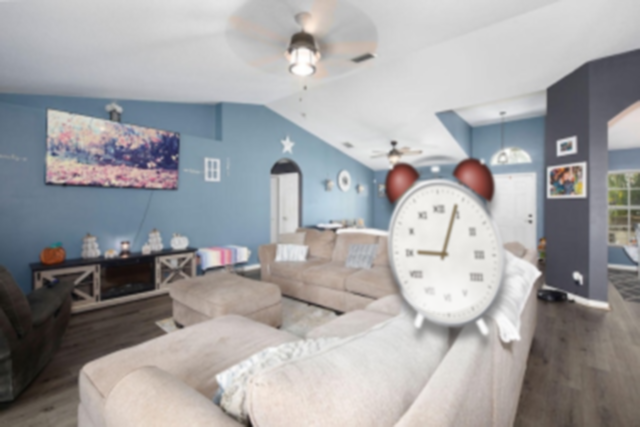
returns 9,04
